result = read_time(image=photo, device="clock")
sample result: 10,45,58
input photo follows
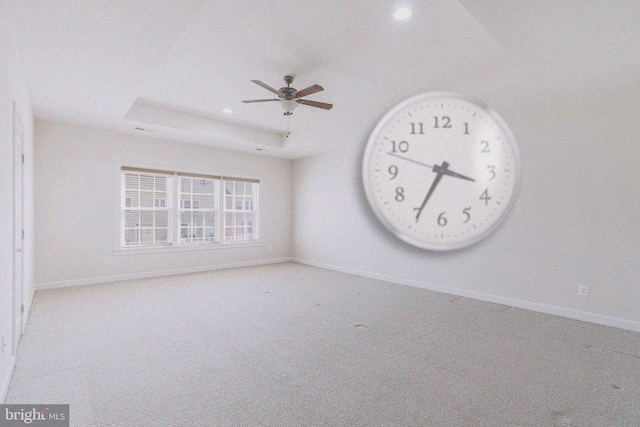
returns 3,34,48
